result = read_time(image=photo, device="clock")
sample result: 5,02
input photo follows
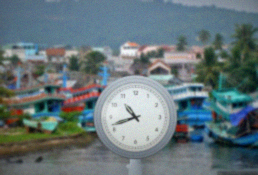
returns 10,42
